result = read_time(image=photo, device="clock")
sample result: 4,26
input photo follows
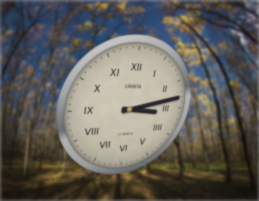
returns 3,13
